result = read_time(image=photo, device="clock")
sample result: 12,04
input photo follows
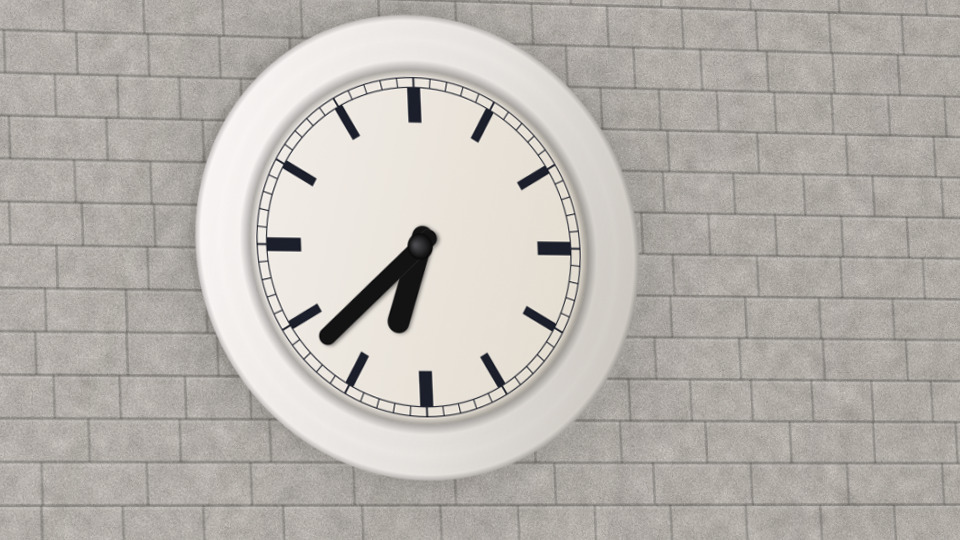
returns 6,38
